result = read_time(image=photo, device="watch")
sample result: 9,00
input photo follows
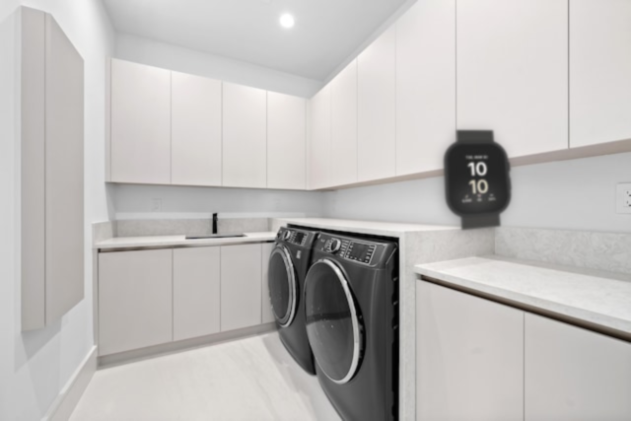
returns 10,10
